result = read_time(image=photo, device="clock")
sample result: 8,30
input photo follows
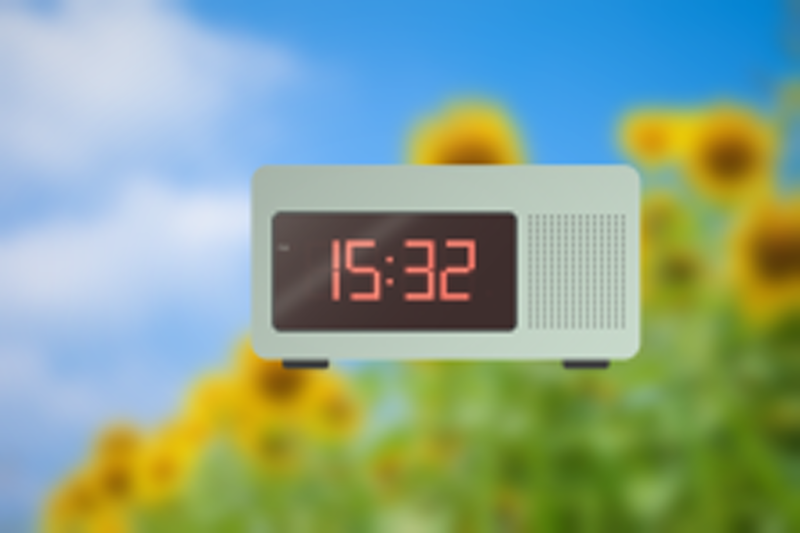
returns 15,32
